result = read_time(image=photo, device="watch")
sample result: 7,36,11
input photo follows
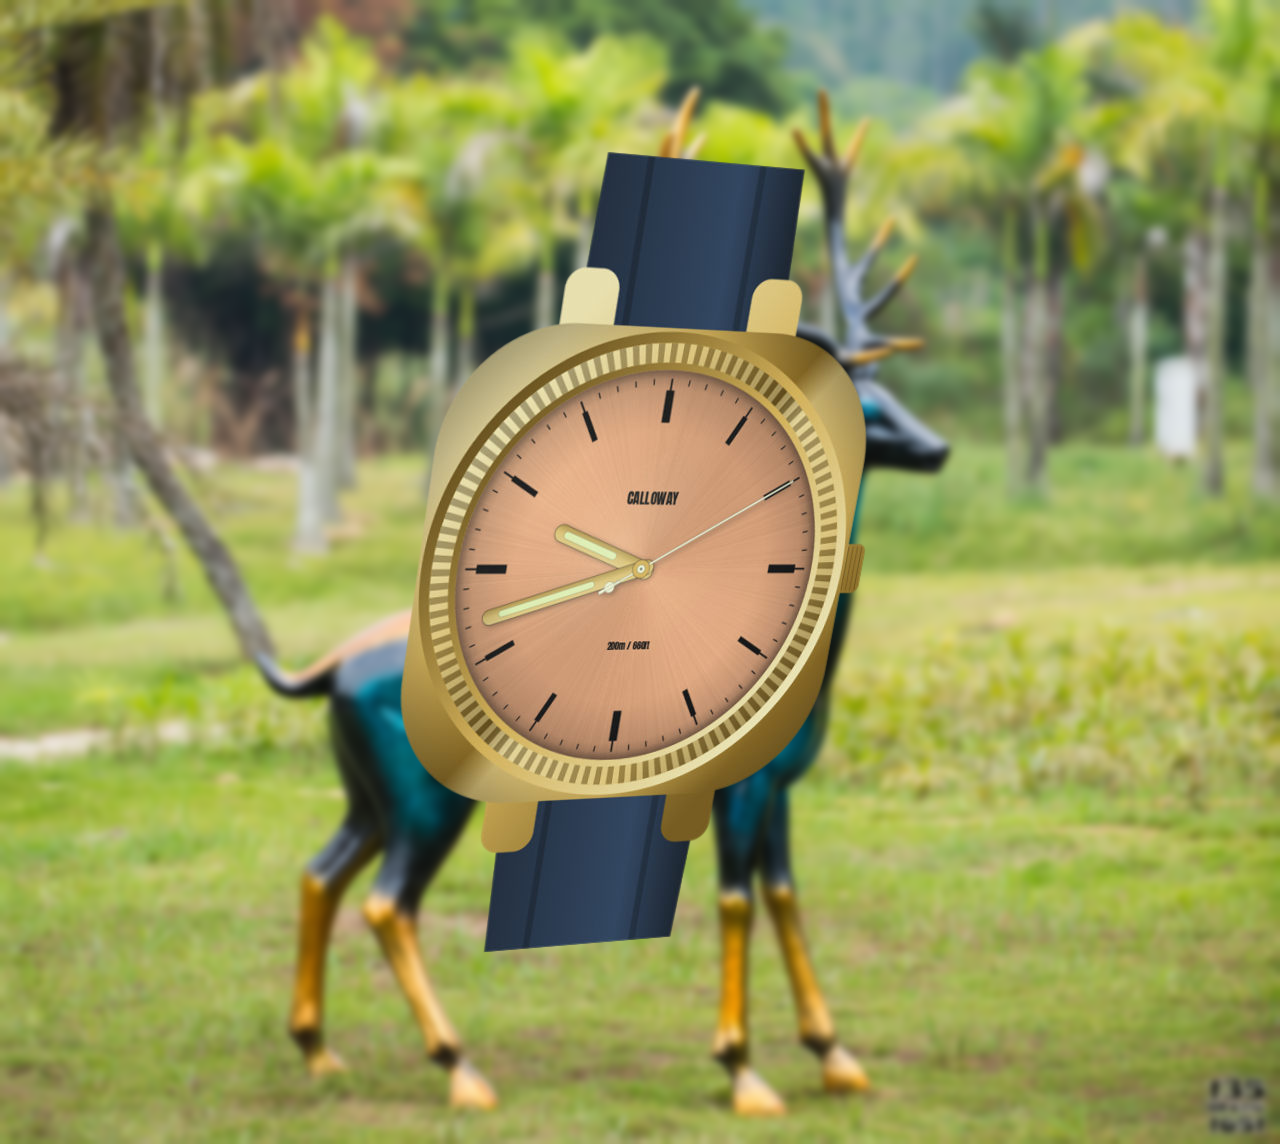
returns 9,42,10
